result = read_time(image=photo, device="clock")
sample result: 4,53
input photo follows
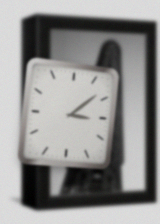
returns 3,08
